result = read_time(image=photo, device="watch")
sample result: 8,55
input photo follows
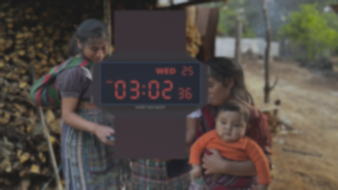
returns 3,02
